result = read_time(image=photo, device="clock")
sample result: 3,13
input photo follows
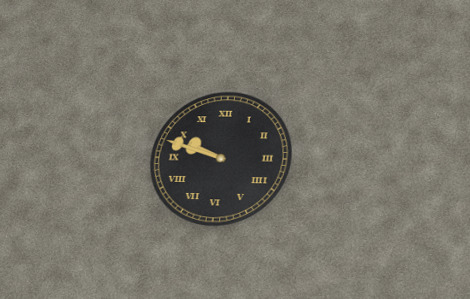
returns 9,48
